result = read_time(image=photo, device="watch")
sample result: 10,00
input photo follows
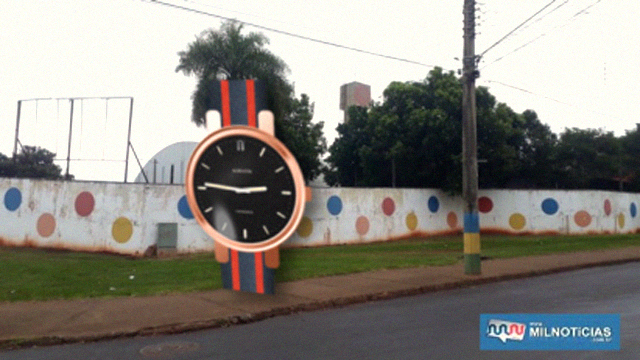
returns 2,46
